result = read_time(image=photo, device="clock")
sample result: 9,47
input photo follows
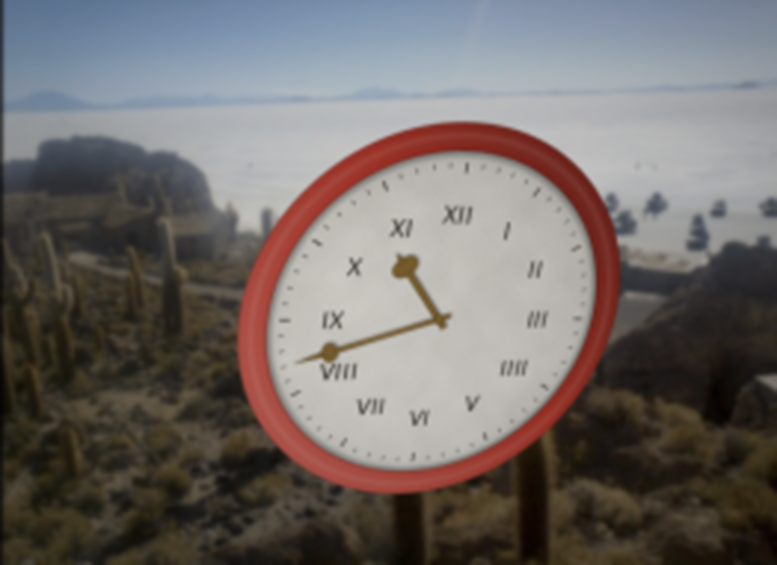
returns 10,42
